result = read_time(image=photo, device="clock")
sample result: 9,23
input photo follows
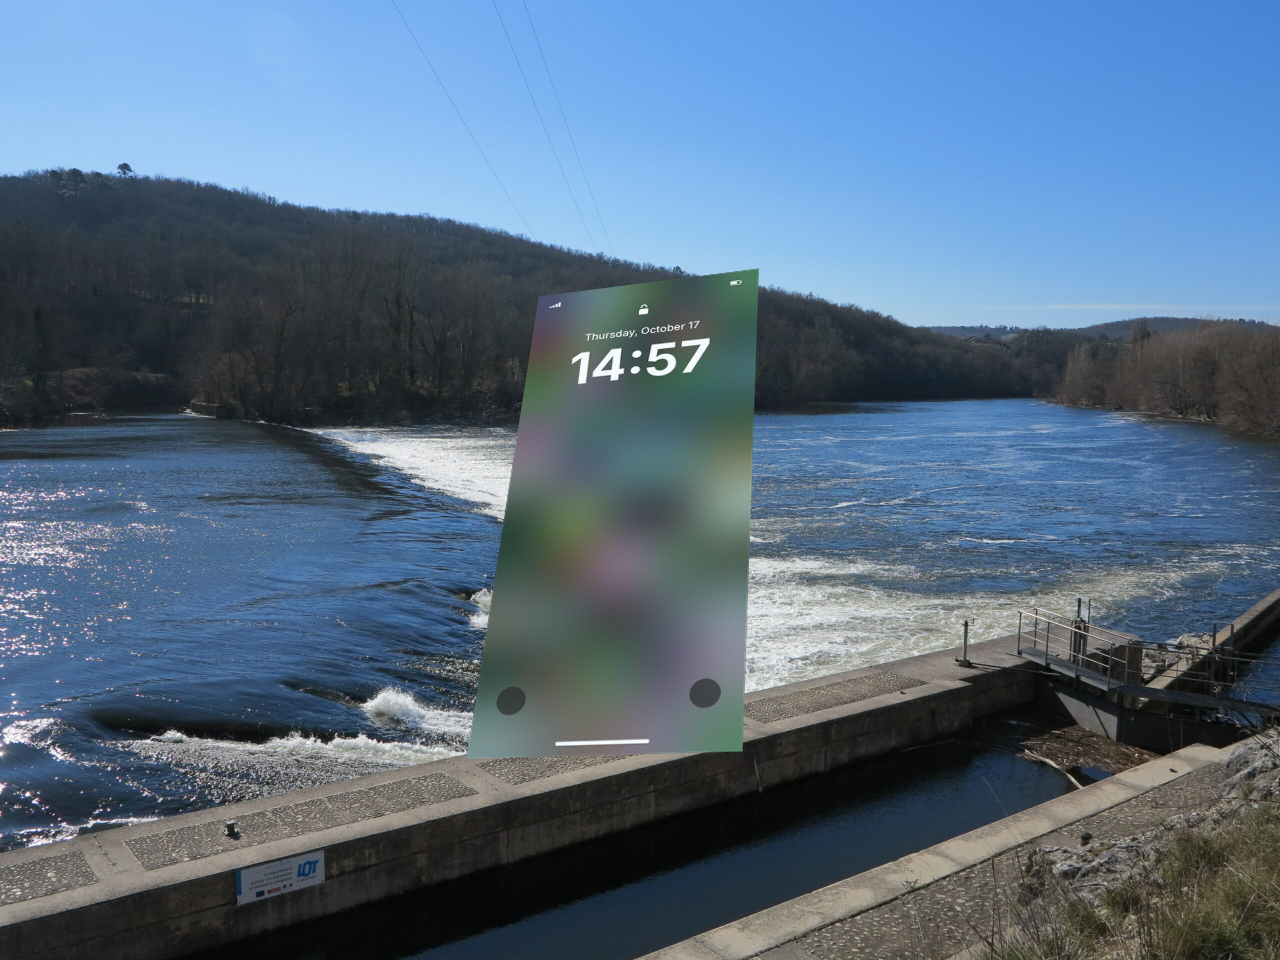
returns 14,57
